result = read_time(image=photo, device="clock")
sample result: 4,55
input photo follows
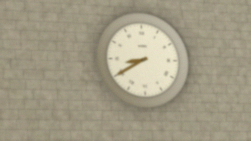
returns 8,40
